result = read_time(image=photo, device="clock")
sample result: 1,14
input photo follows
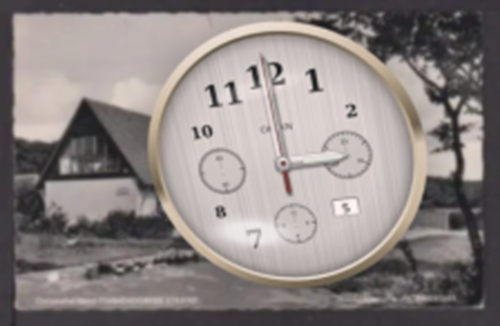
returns 3,00
